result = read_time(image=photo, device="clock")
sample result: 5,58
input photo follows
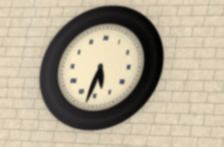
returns 5,32
